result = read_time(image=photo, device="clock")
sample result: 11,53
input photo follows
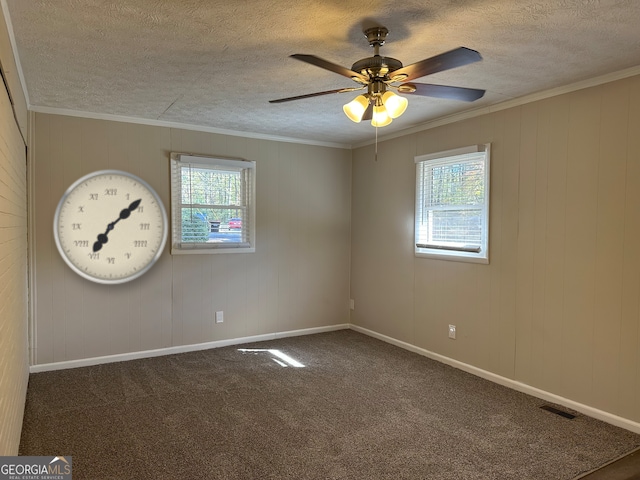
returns 7,08
